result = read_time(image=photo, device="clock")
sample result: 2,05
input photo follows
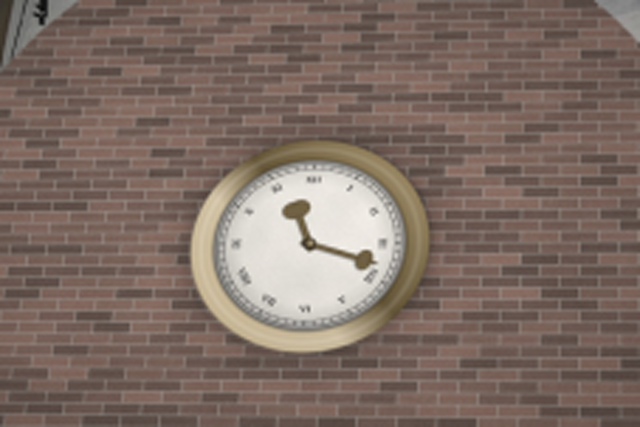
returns 11,18
